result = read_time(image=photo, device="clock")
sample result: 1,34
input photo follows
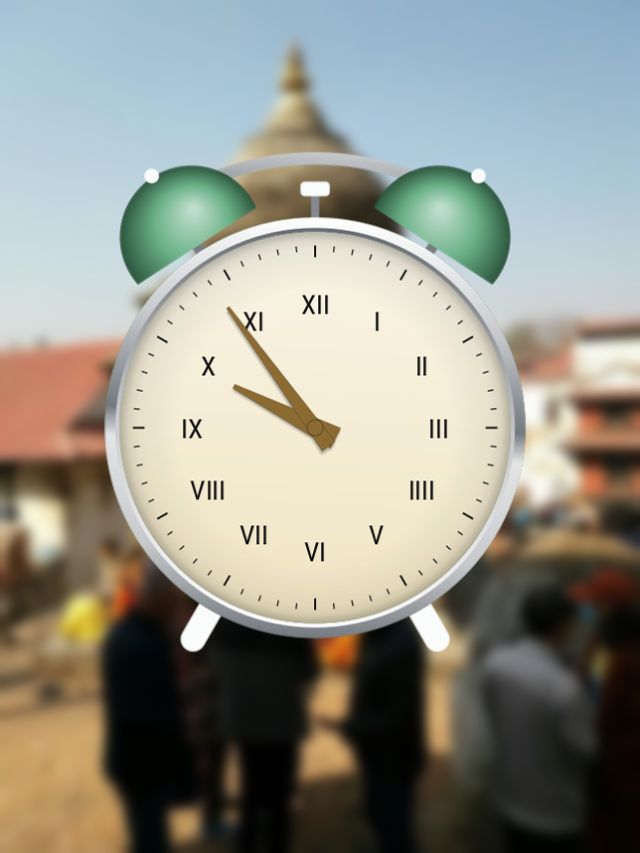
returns 9,54
